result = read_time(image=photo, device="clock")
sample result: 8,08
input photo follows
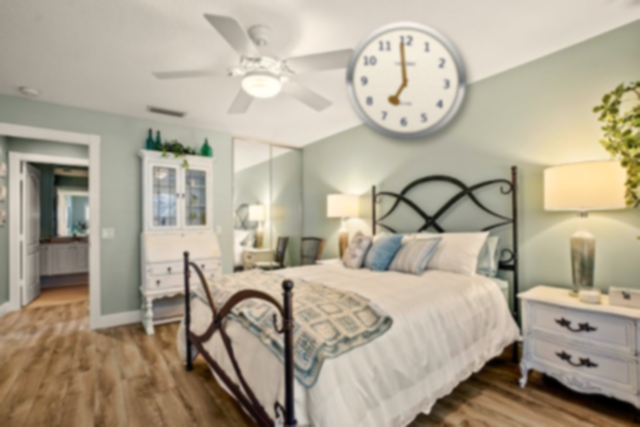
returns 6,59
